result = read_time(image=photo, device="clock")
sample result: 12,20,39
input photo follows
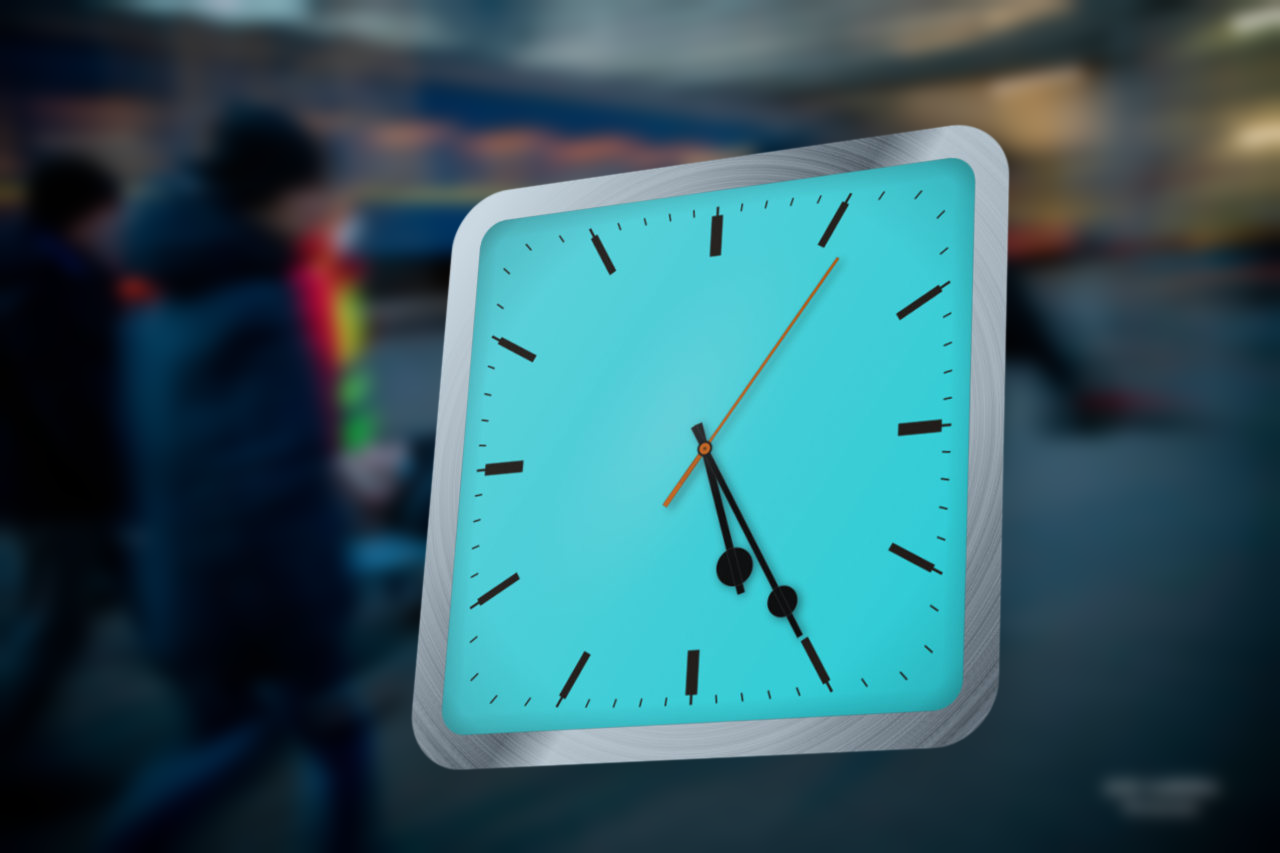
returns 5,25,06
